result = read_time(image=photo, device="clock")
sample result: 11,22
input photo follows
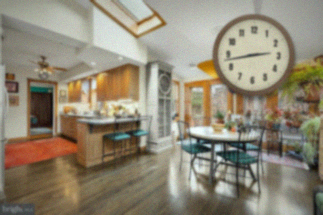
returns 2,43
